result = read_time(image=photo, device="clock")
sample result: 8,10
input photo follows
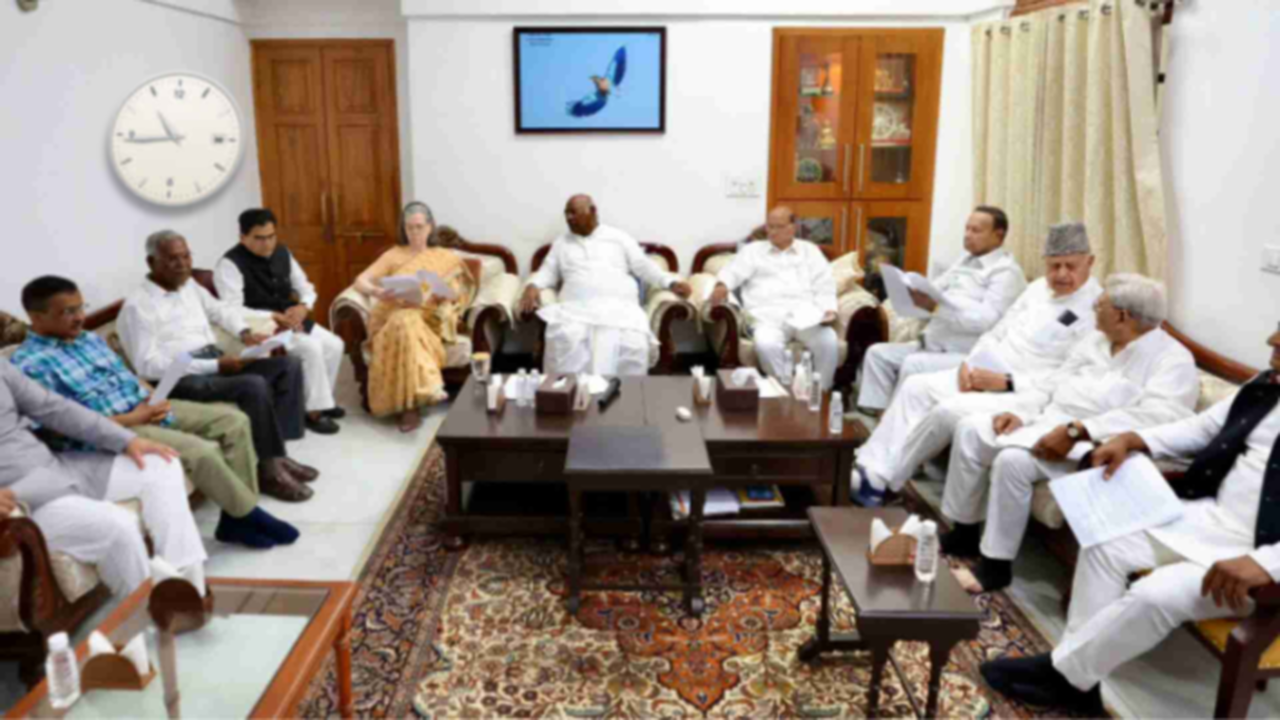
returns 10,44
